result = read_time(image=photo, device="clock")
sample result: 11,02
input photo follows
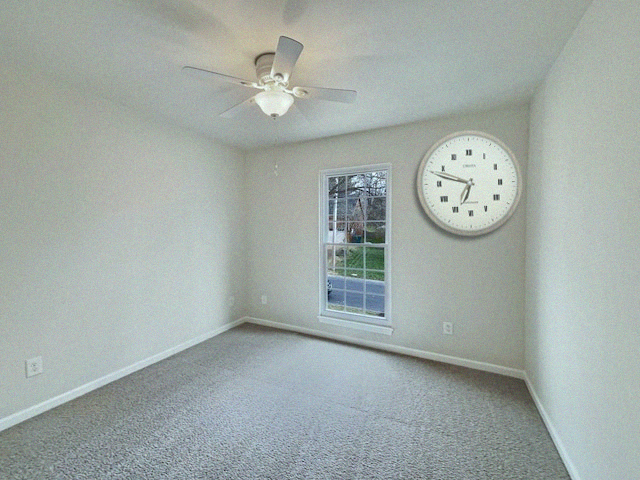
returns 6,48
